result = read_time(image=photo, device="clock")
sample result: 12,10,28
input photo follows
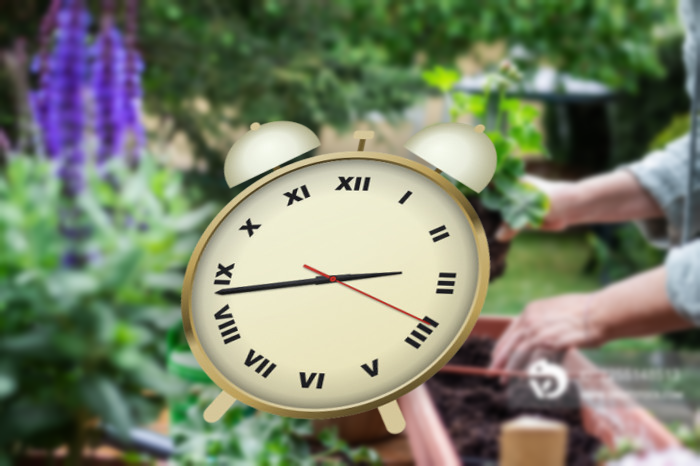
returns 2,43,19
